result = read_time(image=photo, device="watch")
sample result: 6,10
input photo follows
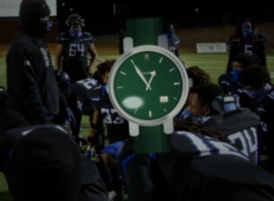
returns 12,55
